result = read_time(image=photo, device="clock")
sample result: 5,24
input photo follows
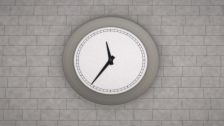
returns 11,36
